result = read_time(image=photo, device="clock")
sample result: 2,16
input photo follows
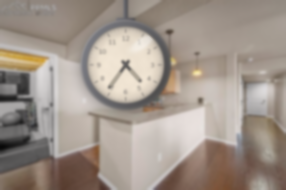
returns 4,36
